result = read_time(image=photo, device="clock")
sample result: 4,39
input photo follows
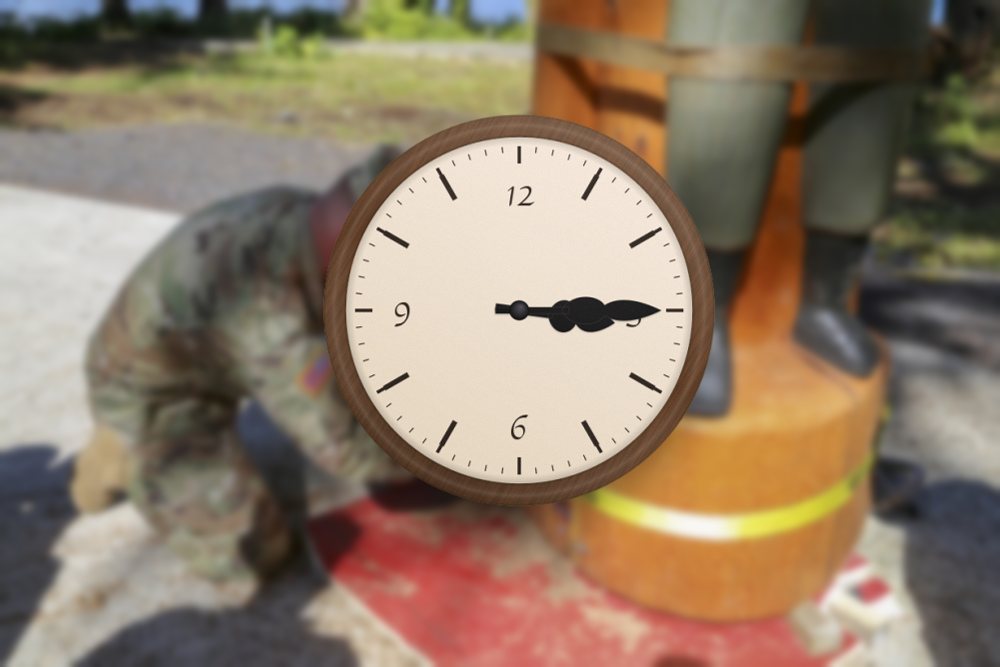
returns 3,15
